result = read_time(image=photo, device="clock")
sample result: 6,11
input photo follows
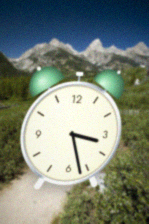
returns 3,27
